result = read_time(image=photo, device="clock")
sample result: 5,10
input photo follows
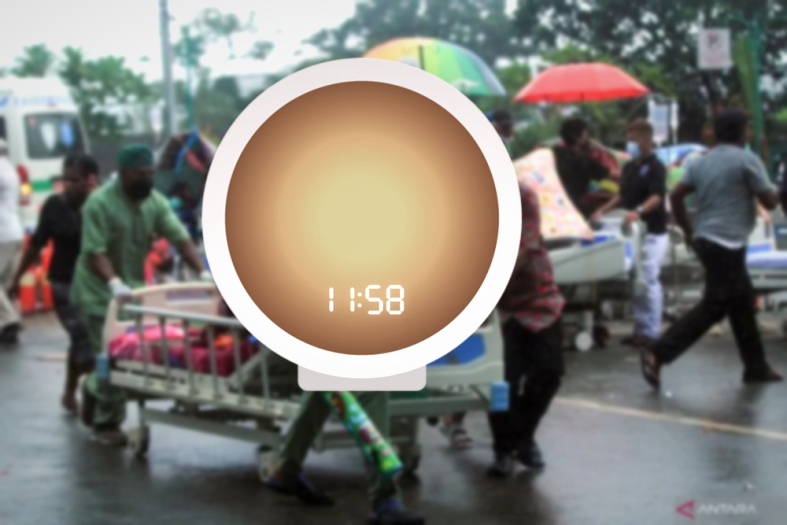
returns 11,58
